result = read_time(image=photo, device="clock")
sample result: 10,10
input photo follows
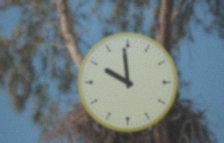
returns 9,59
